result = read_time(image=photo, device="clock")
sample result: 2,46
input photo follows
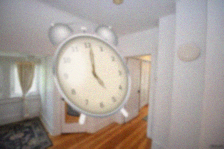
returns 5,01
